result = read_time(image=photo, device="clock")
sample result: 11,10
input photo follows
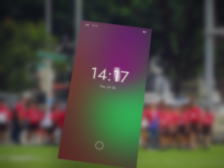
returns 14,17
